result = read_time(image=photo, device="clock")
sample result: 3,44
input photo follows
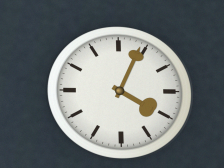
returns 4,04
